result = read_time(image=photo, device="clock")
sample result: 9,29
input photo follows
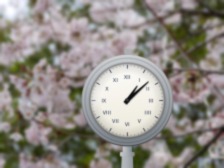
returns 1,08
